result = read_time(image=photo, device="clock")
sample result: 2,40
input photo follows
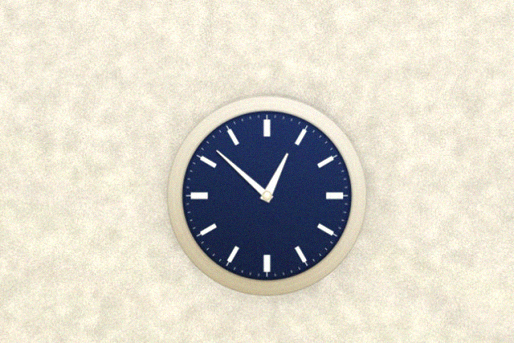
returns 12,52
